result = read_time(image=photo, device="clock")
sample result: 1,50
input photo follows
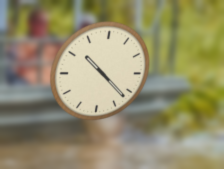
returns 10,22
